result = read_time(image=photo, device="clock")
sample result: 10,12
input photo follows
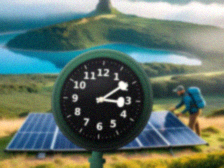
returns 3,09
